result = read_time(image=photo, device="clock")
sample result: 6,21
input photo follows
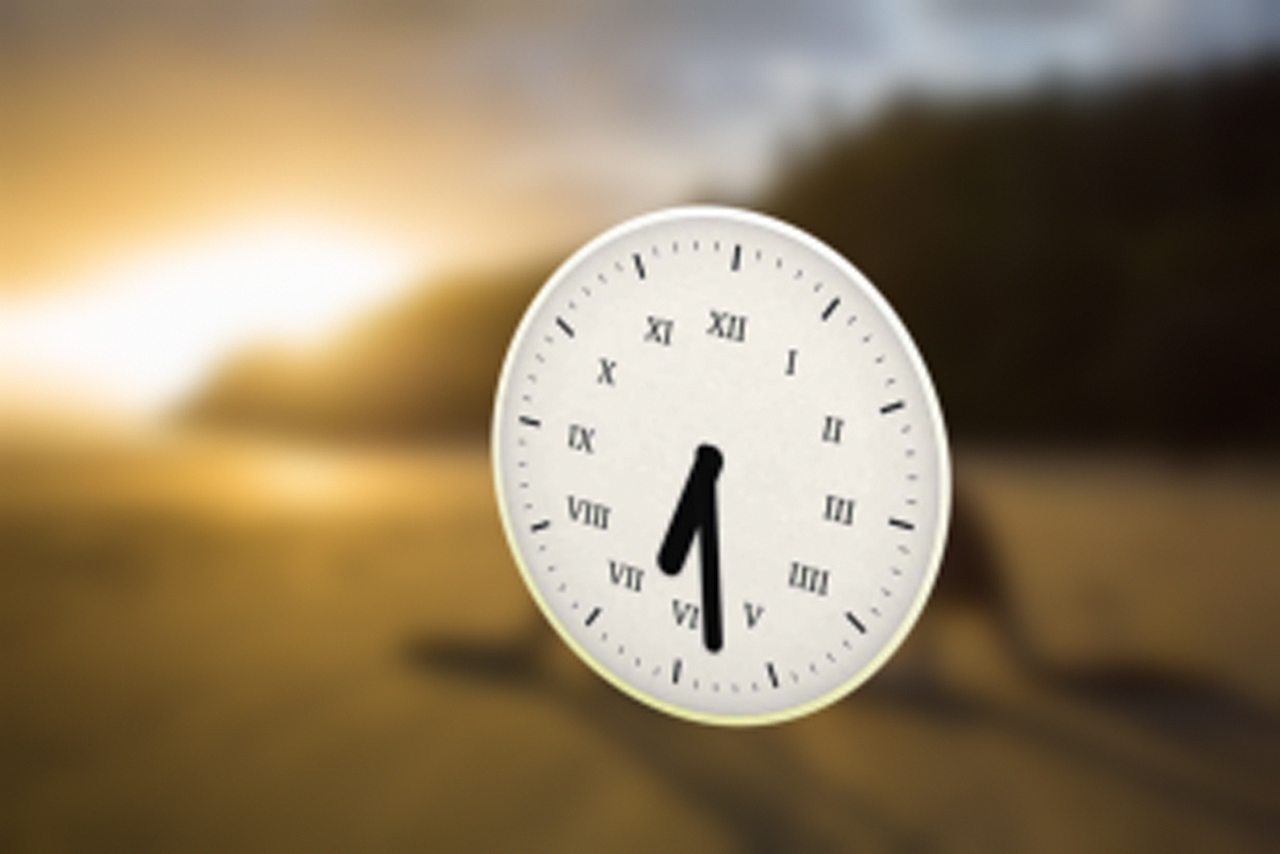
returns 6,28
